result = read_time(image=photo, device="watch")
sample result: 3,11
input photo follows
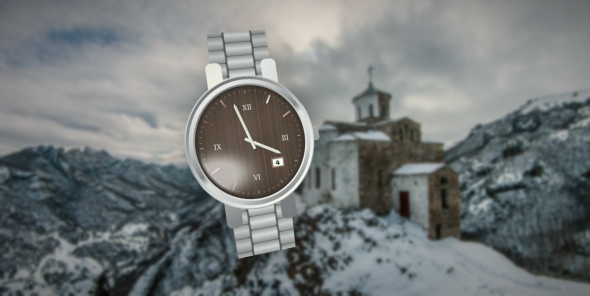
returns 3,57
